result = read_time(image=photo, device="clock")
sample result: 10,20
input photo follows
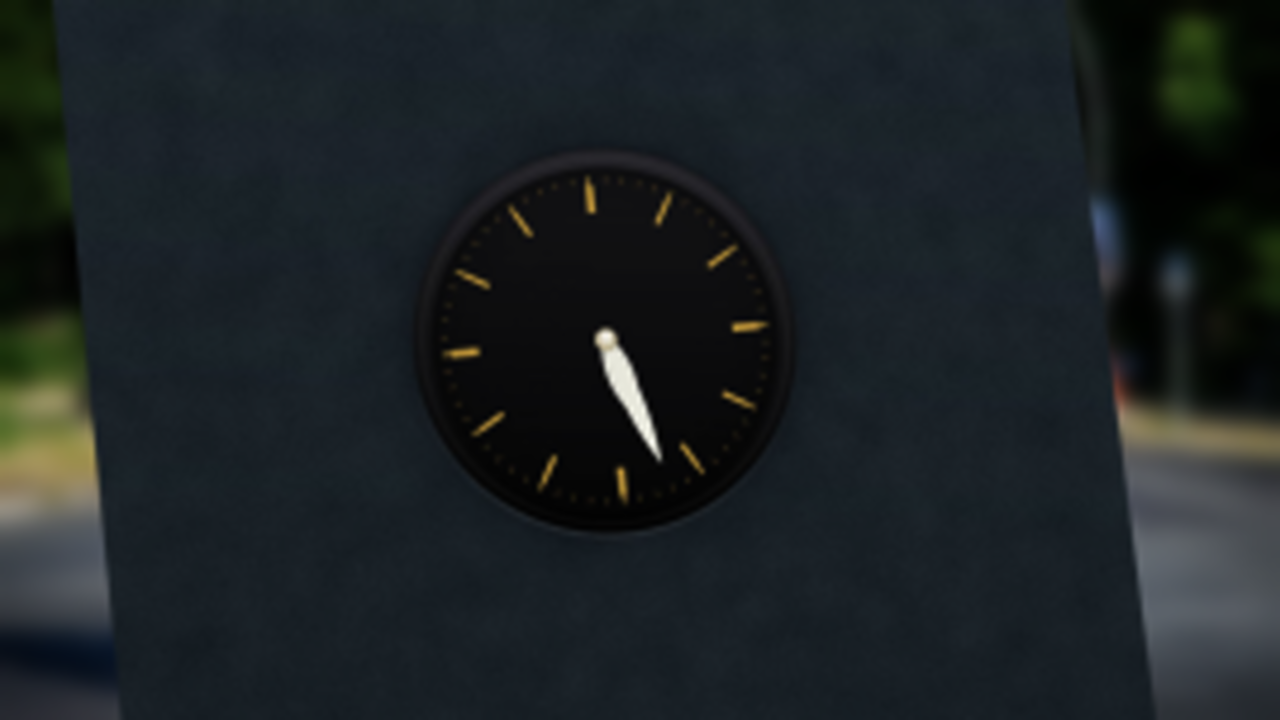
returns 5,27
